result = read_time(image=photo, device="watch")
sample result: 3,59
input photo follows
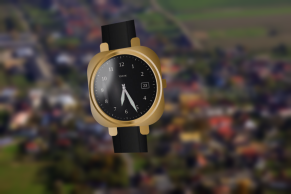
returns 6,26
